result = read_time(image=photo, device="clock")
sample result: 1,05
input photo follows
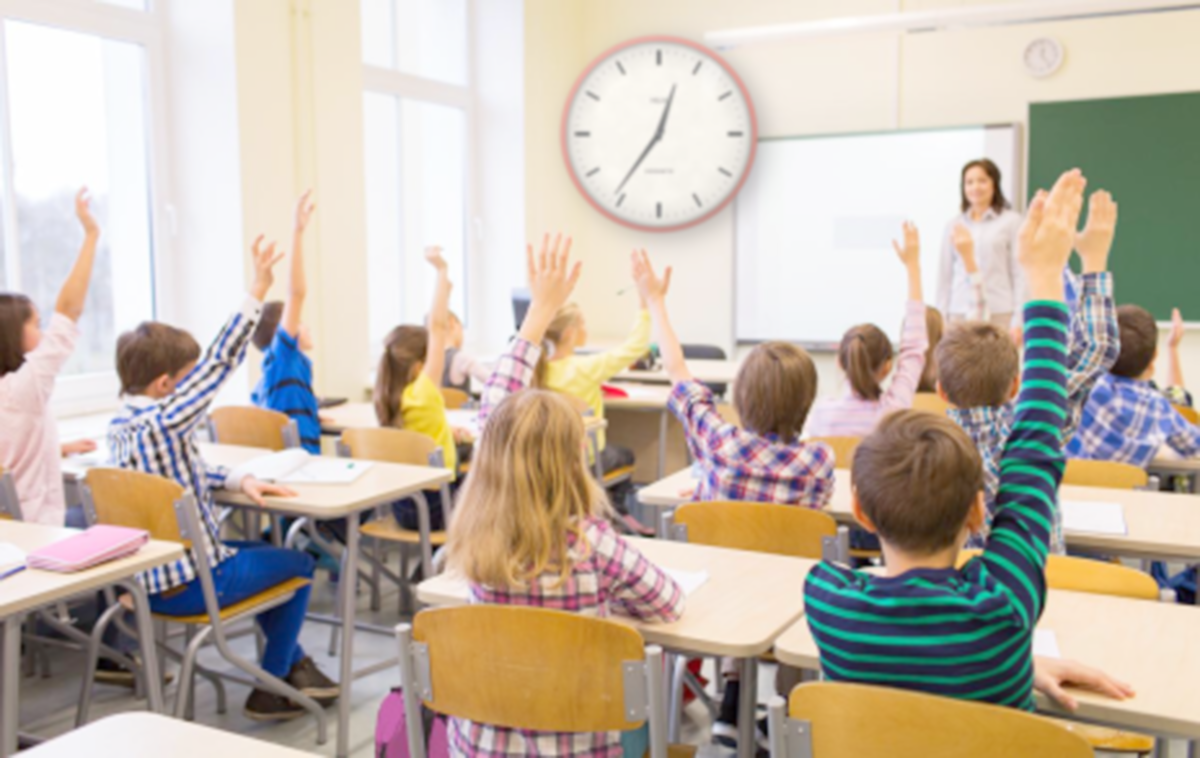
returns 12,36
